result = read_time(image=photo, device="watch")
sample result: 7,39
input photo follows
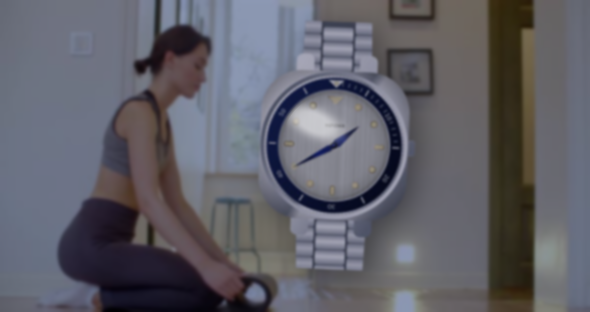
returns 1,40
